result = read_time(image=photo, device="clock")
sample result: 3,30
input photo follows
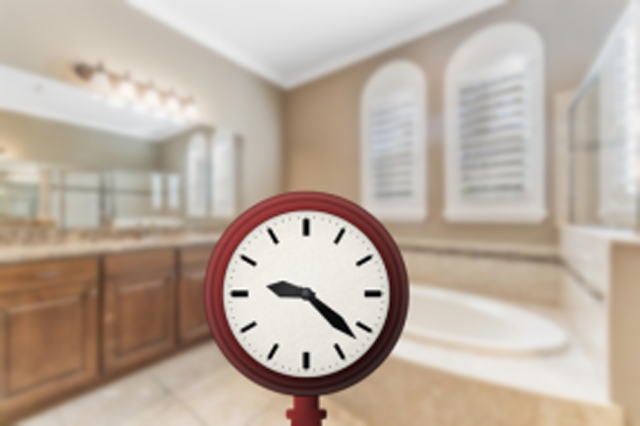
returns 9,22
